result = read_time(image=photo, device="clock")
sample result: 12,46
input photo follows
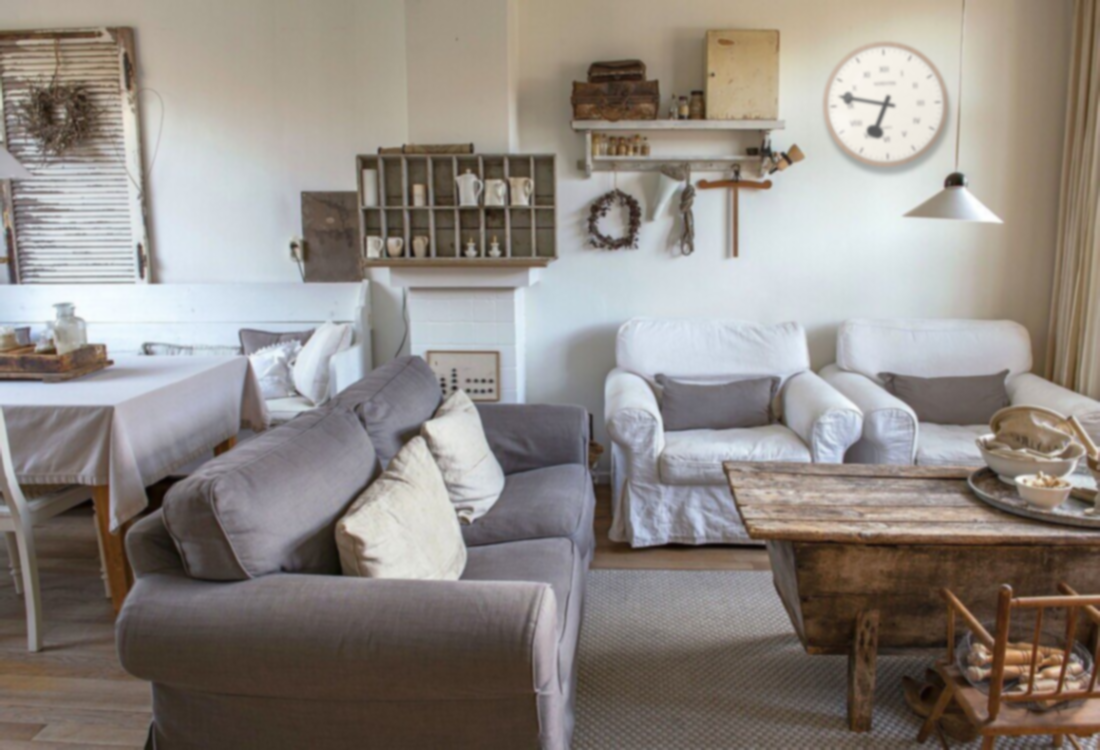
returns 6,47
